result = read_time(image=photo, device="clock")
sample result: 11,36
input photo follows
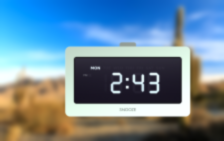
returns 2,43
